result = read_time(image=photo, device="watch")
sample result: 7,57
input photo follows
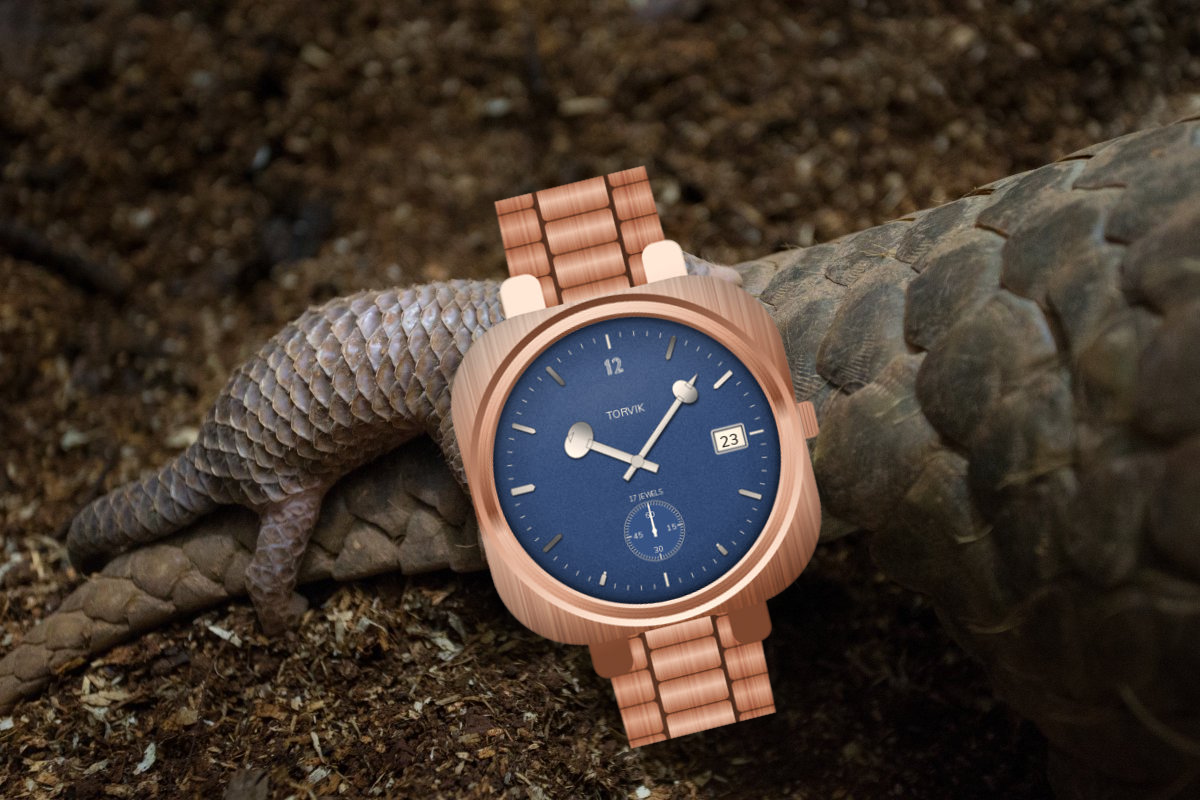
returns 10,08
